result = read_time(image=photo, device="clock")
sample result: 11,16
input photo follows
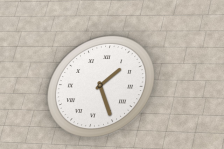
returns 1,25
